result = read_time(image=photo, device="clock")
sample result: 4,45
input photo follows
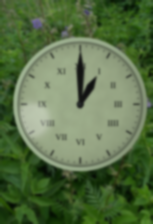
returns 1,00
